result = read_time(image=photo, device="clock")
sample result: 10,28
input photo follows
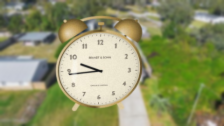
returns 9,44
